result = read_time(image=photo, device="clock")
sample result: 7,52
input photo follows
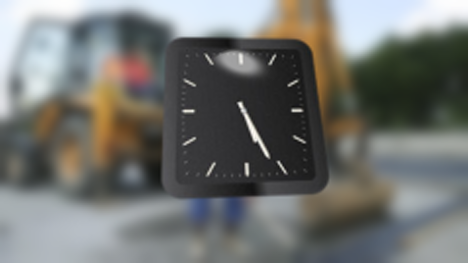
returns 5,26
